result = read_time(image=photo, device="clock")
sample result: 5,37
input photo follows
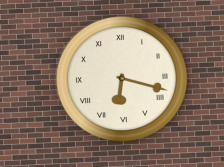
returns 6,18
